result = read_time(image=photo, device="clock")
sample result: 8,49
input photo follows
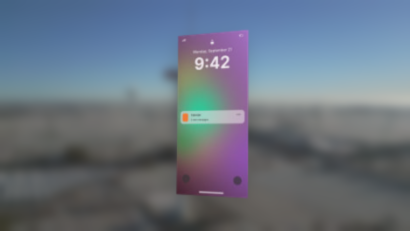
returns 9,42
